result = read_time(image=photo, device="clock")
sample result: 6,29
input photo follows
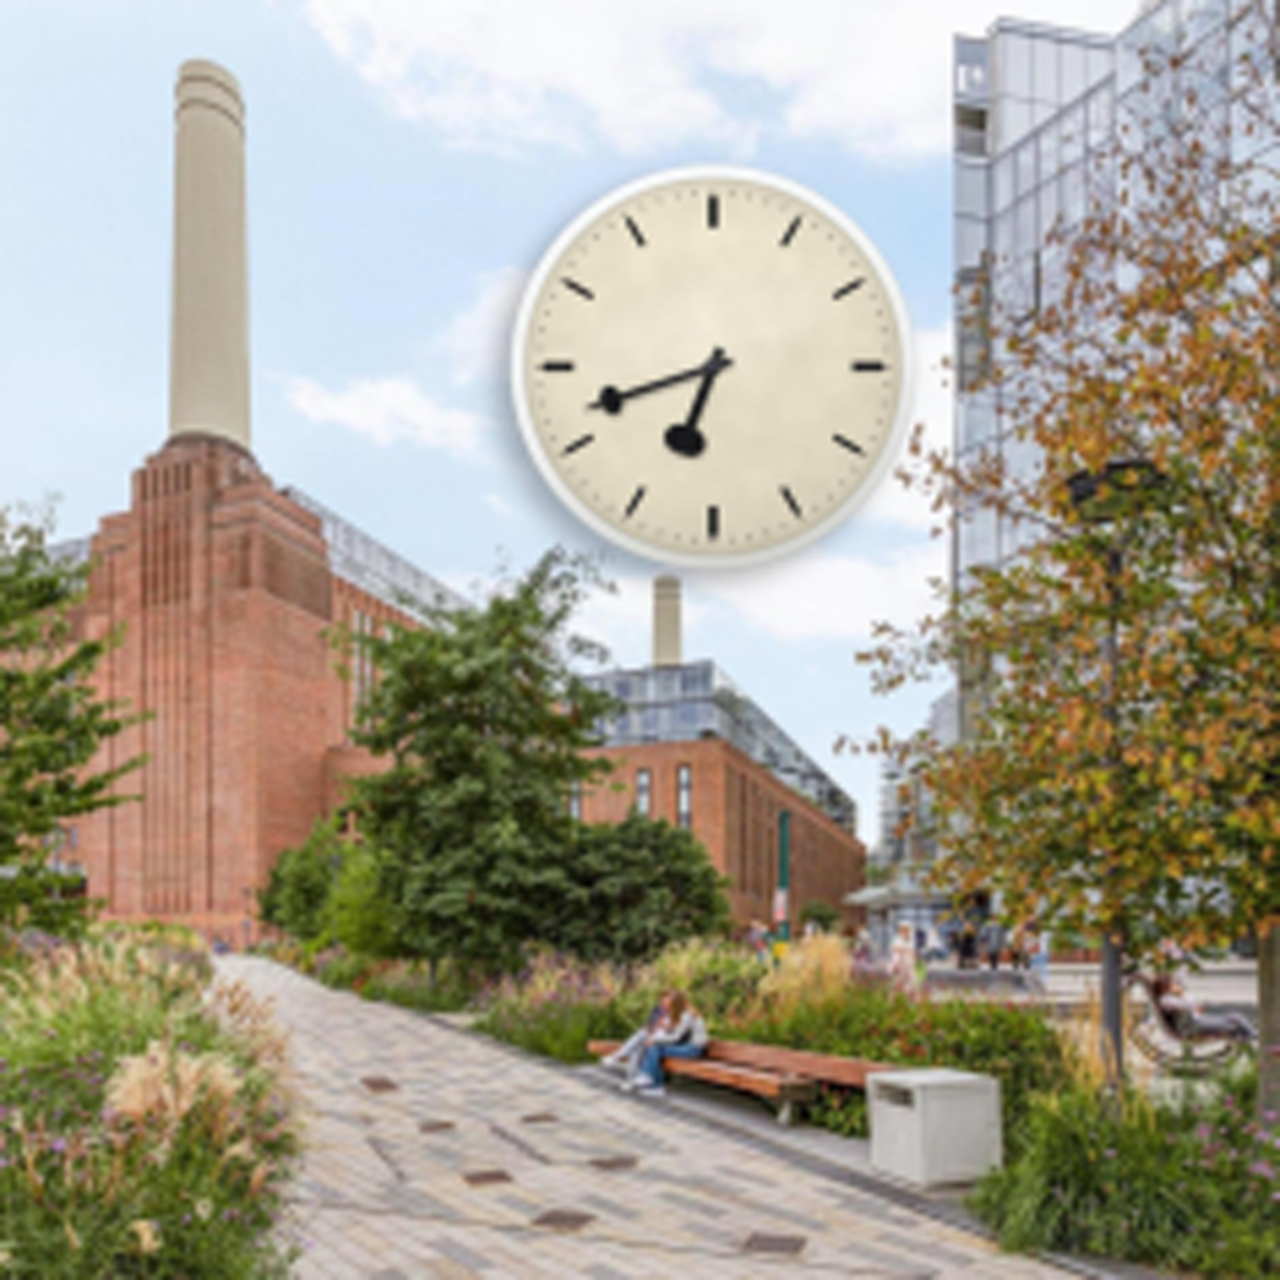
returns 6,42
